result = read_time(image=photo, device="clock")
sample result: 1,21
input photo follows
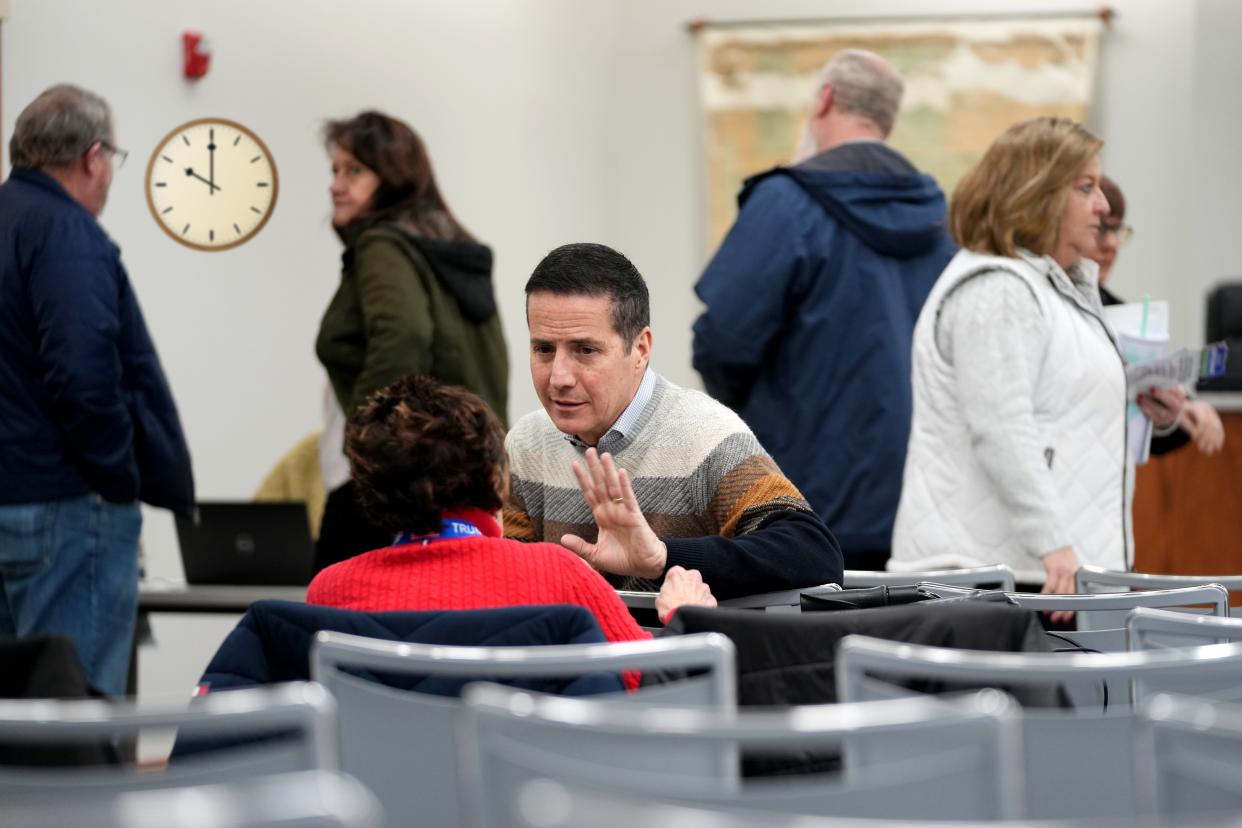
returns 10,00
